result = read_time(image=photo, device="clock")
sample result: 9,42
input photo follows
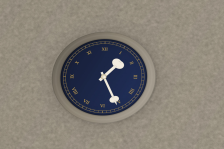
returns 1,26
